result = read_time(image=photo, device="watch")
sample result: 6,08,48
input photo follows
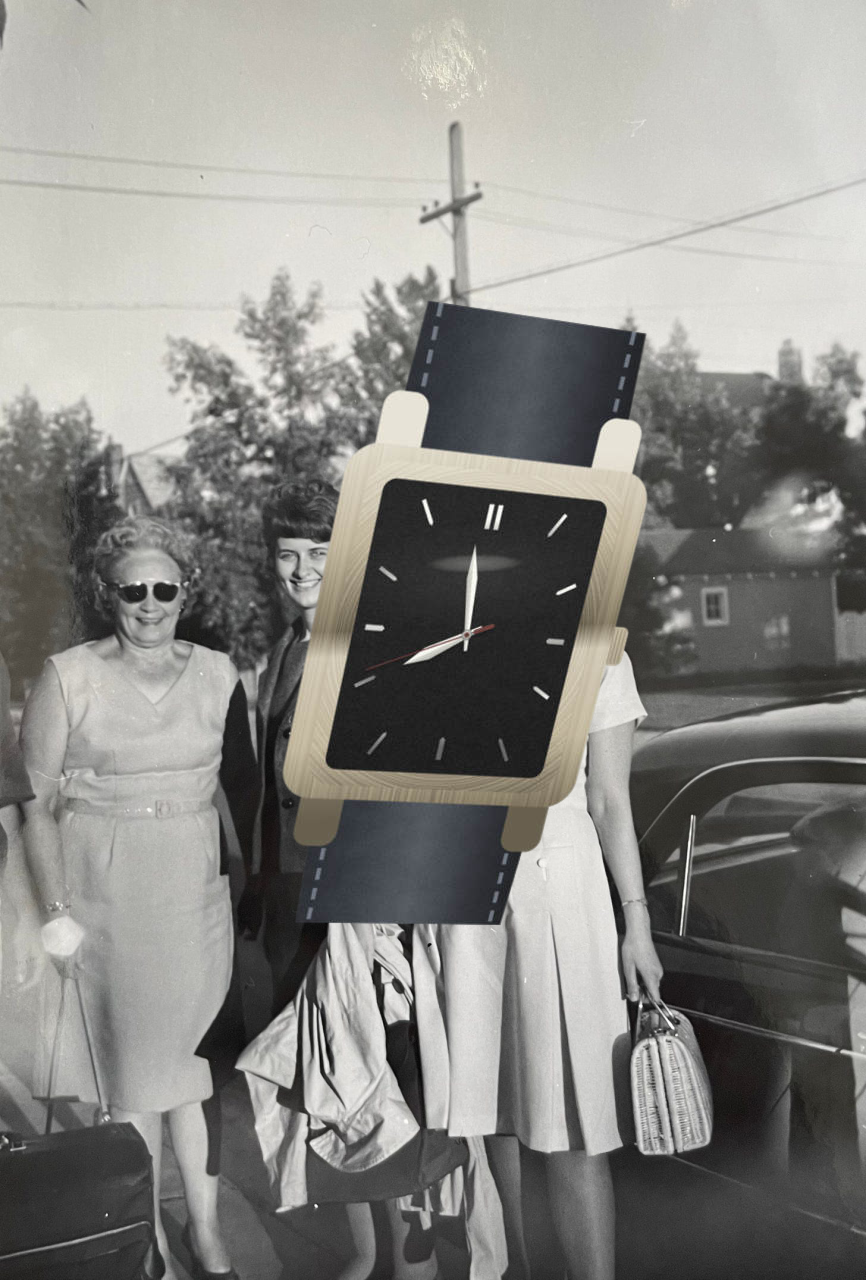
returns 7,58,41
